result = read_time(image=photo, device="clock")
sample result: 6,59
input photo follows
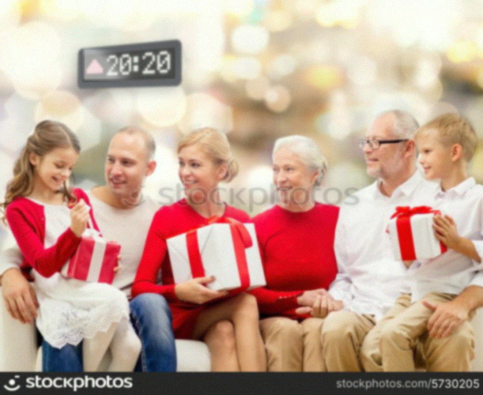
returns 20,20
